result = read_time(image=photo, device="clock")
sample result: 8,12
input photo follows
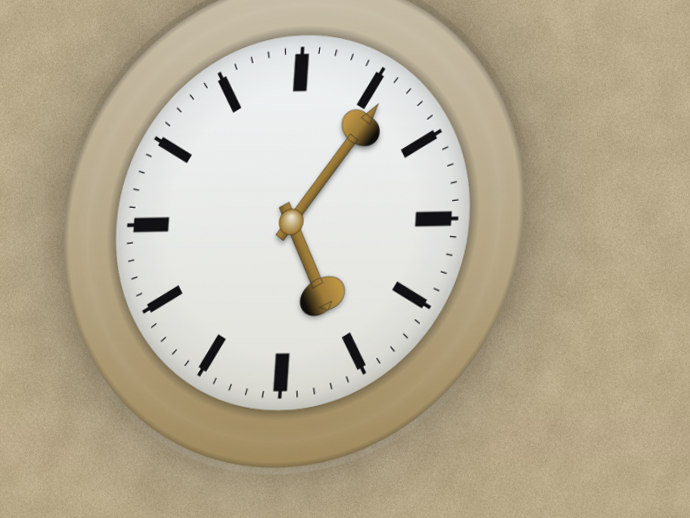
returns 5,06
